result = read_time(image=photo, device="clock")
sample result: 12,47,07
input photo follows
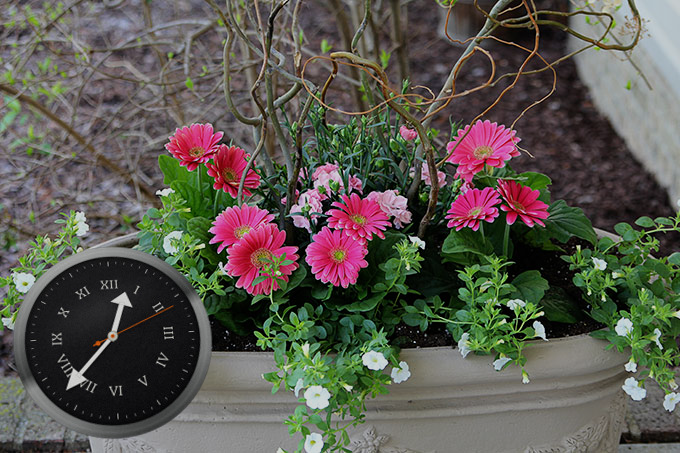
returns 12,37,11
